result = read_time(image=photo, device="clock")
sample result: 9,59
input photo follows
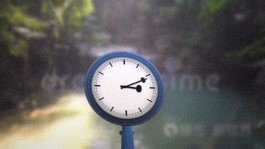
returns 3,11
